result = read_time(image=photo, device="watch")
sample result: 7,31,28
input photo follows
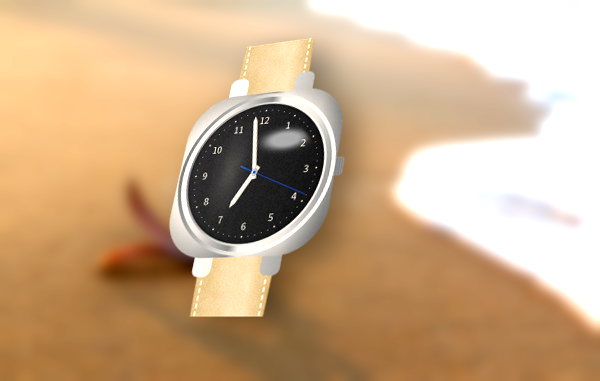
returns 6,58,19
